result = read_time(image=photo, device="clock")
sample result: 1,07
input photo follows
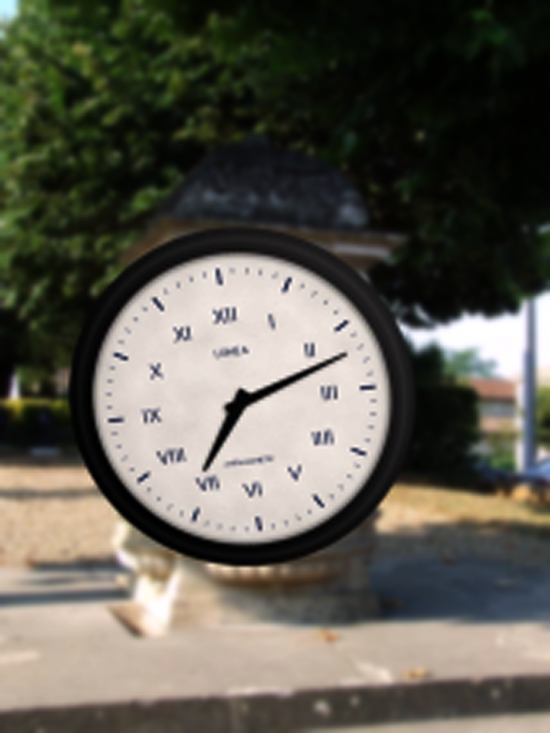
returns 7,12
